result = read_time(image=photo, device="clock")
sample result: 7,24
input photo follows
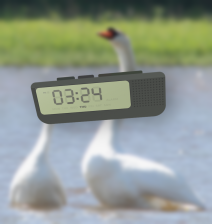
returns 3,24
